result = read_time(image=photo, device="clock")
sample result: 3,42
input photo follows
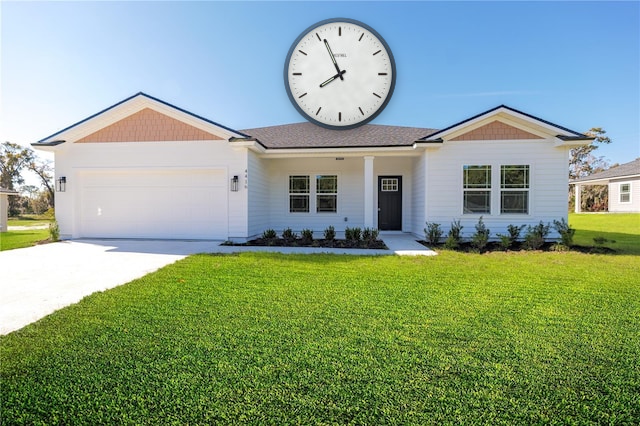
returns 7,56
